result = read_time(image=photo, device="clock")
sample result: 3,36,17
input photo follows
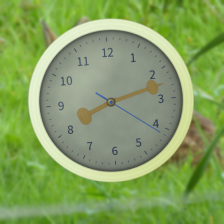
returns 8,12,21
